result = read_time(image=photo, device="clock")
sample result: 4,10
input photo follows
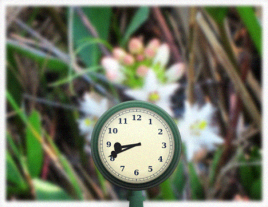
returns 8,41
